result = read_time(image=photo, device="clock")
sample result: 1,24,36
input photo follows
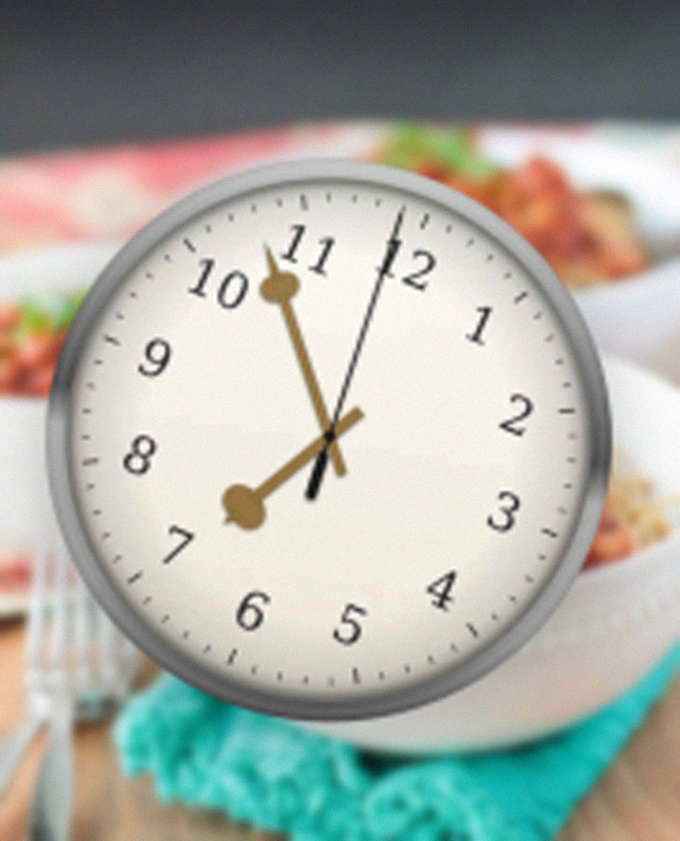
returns 6,52,59
